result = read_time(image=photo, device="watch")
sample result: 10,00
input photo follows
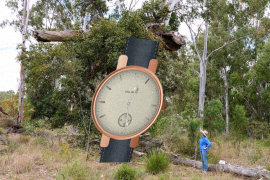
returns 12,29
